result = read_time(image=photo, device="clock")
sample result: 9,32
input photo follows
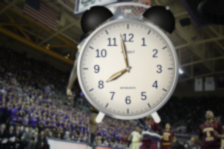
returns 7,58
